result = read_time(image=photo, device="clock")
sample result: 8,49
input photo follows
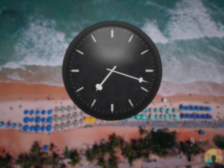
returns 7,18
